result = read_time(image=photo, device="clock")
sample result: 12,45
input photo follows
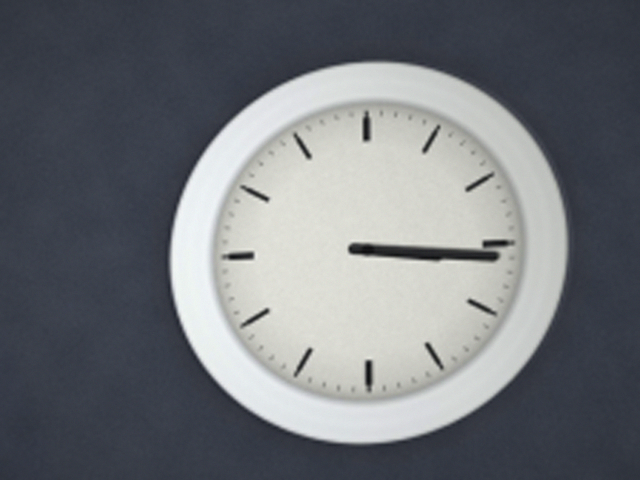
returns 3,16
